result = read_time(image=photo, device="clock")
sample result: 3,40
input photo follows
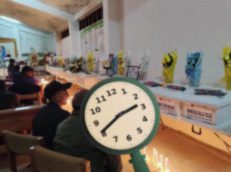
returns 2,41
